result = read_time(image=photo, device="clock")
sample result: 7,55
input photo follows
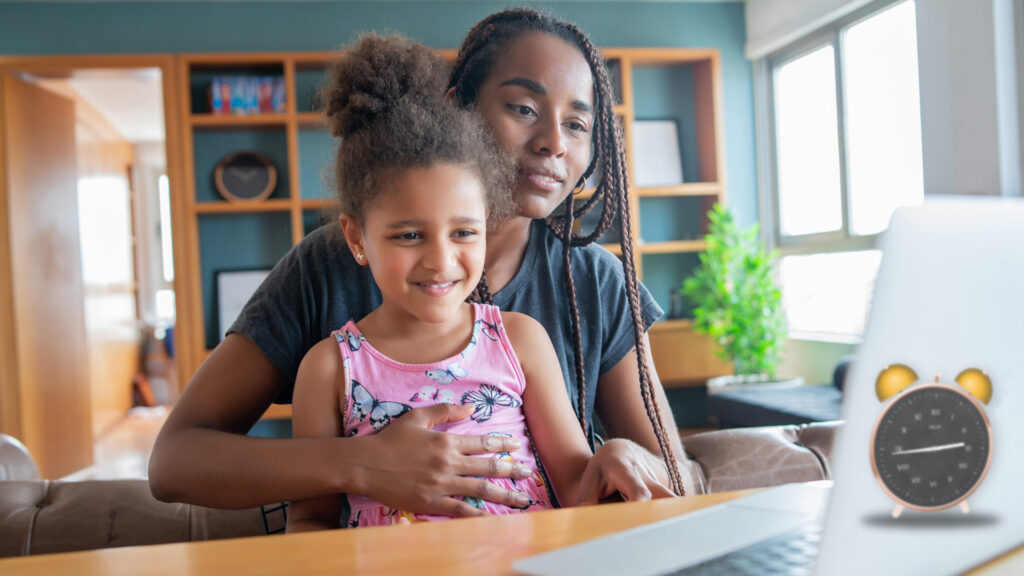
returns 2,44
